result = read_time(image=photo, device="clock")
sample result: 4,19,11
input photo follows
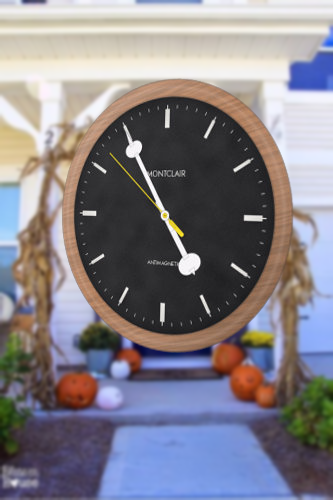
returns 4,54,52
